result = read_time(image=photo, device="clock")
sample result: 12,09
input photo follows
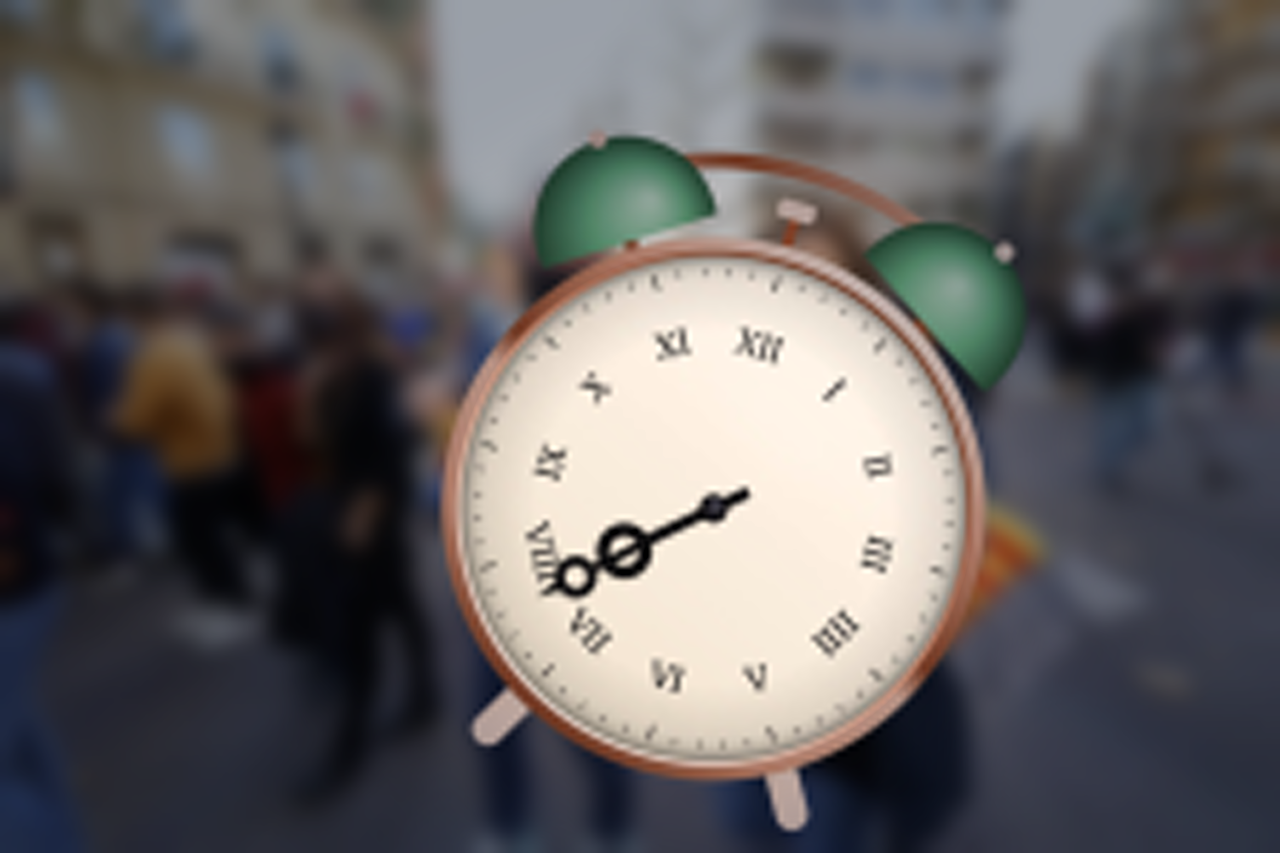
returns 7,38
